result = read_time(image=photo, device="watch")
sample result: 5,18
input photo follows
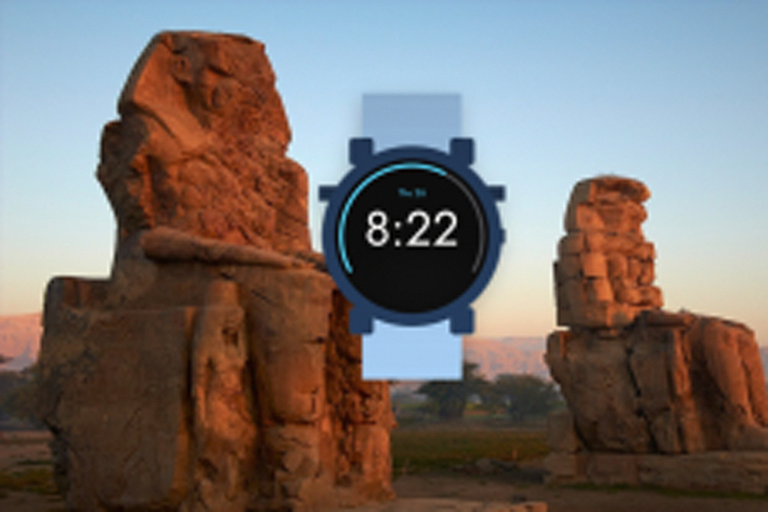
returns 8,22
